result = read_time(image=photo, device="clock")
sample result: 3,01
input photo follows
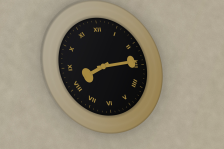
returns 8,14
